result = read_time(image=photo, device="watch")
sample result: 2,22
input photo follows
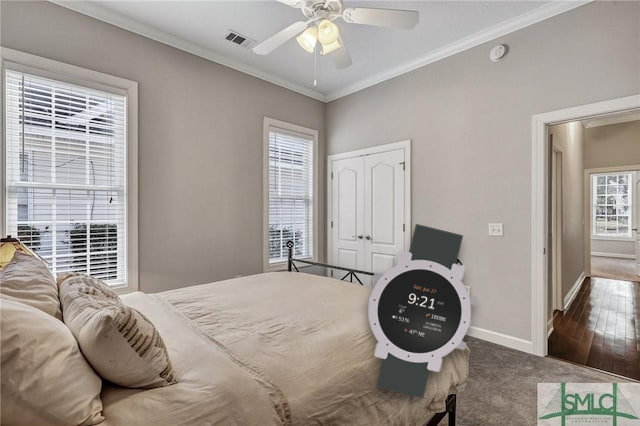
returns 9,21
